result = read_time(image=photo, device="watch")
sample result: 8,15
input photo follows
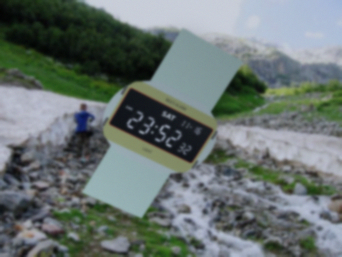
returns 23,52
